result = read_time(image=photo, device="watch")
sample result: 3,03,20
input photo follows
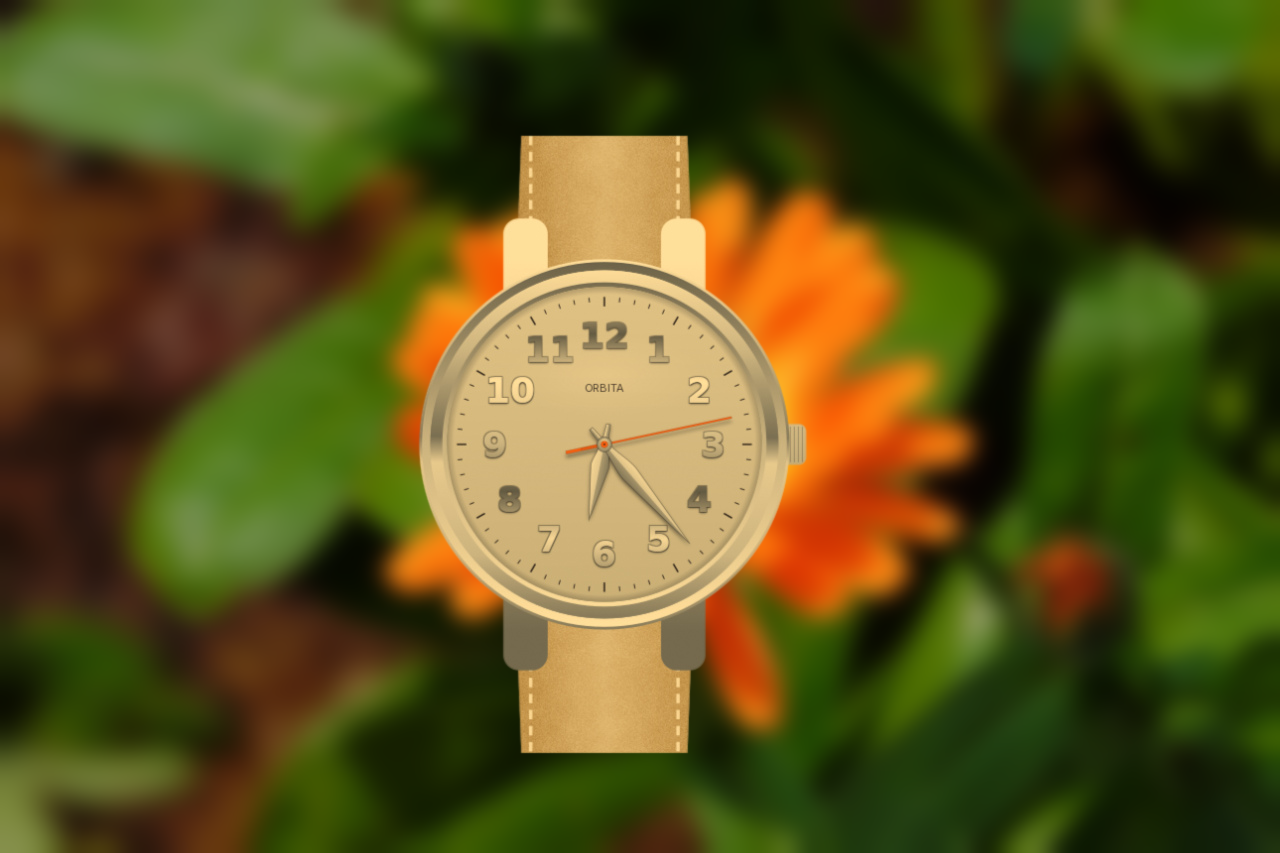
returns 6,23,13
